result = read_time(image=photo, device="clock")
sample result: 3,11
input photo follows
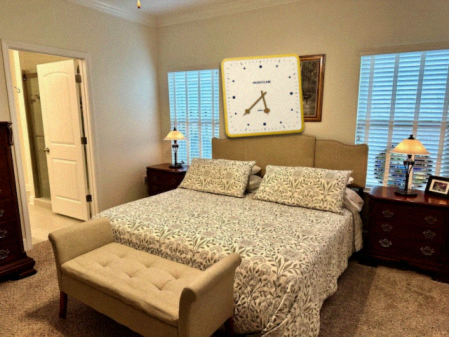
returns 5,38
